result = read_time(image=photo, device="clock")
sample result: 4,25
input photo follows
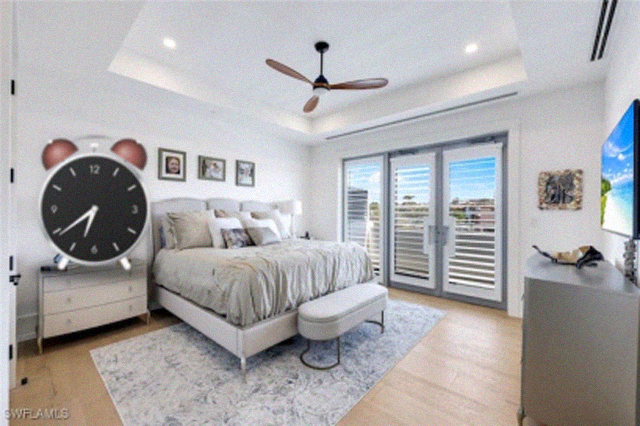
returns 6,39
